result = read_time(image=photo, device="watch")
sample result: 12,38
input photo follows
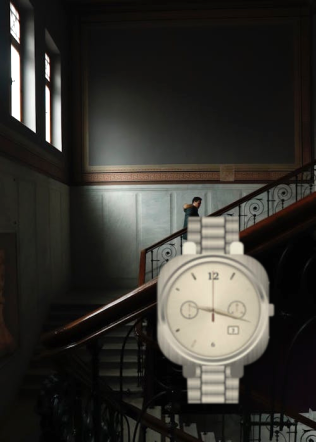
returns 9,18
